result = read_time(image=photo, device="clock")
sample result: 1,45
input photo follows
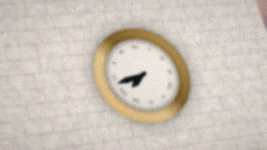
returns 7,43
